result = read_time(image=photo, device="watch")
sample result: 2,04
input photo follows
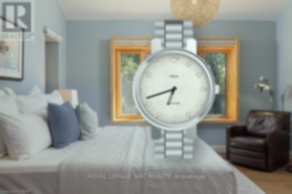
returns 6,42
